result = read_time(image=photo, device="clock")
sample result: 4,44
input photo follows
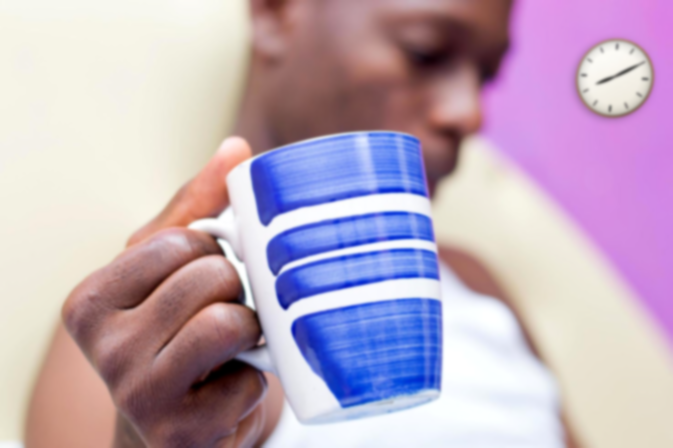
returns 8,10
